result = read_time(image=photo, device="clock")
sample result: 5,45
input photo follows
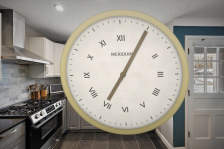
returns 7,05
